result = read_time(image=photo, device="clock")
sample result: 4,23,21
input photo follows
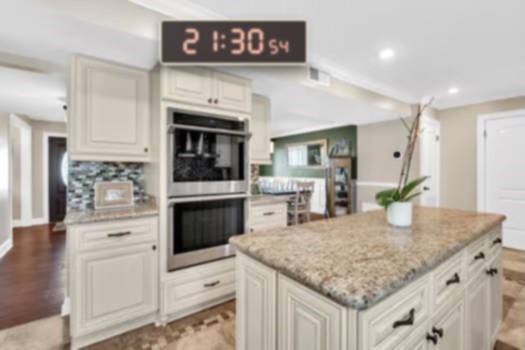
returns 21,30,54
